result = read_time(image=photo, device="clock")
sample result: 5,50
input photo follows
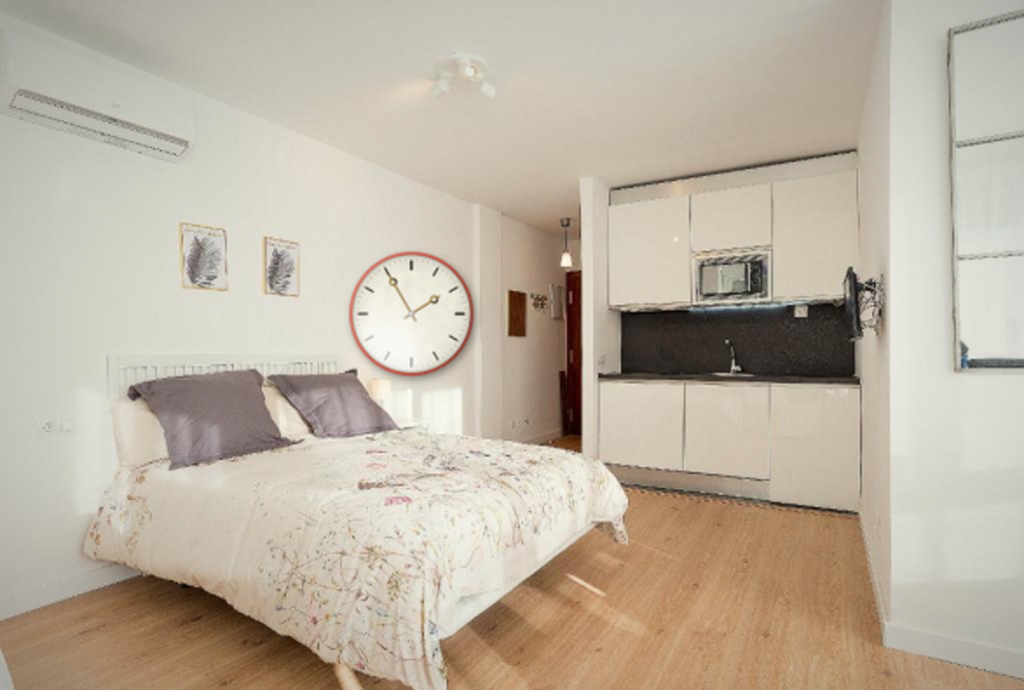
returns 1,55
